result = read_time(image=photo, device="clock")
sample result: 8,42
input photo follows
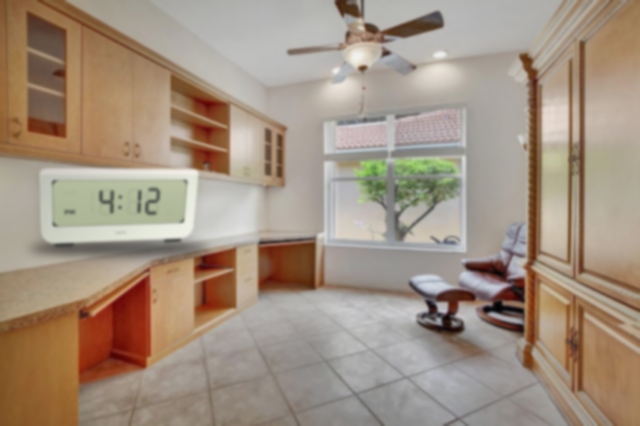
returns 4,12
